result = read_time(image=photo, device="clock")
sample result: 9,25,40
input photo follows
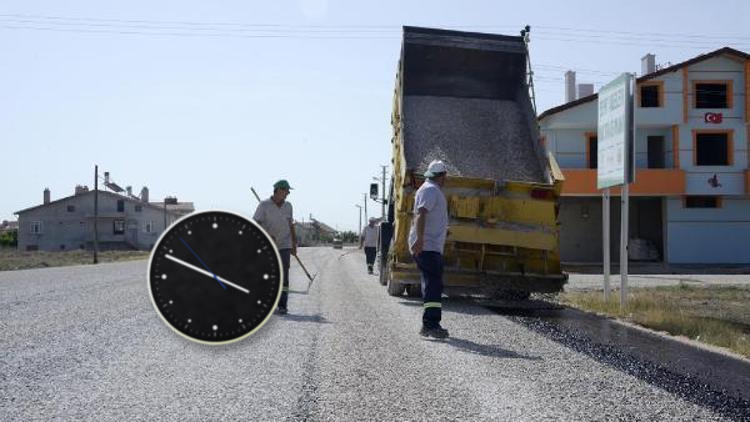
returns 3,48,53
